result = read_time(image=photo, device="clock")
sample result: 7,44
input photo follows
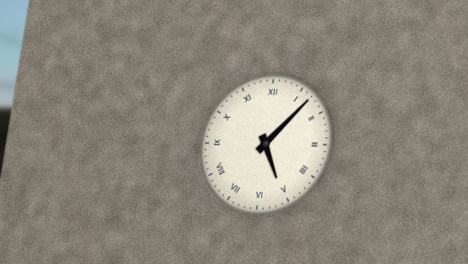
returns 5,07
